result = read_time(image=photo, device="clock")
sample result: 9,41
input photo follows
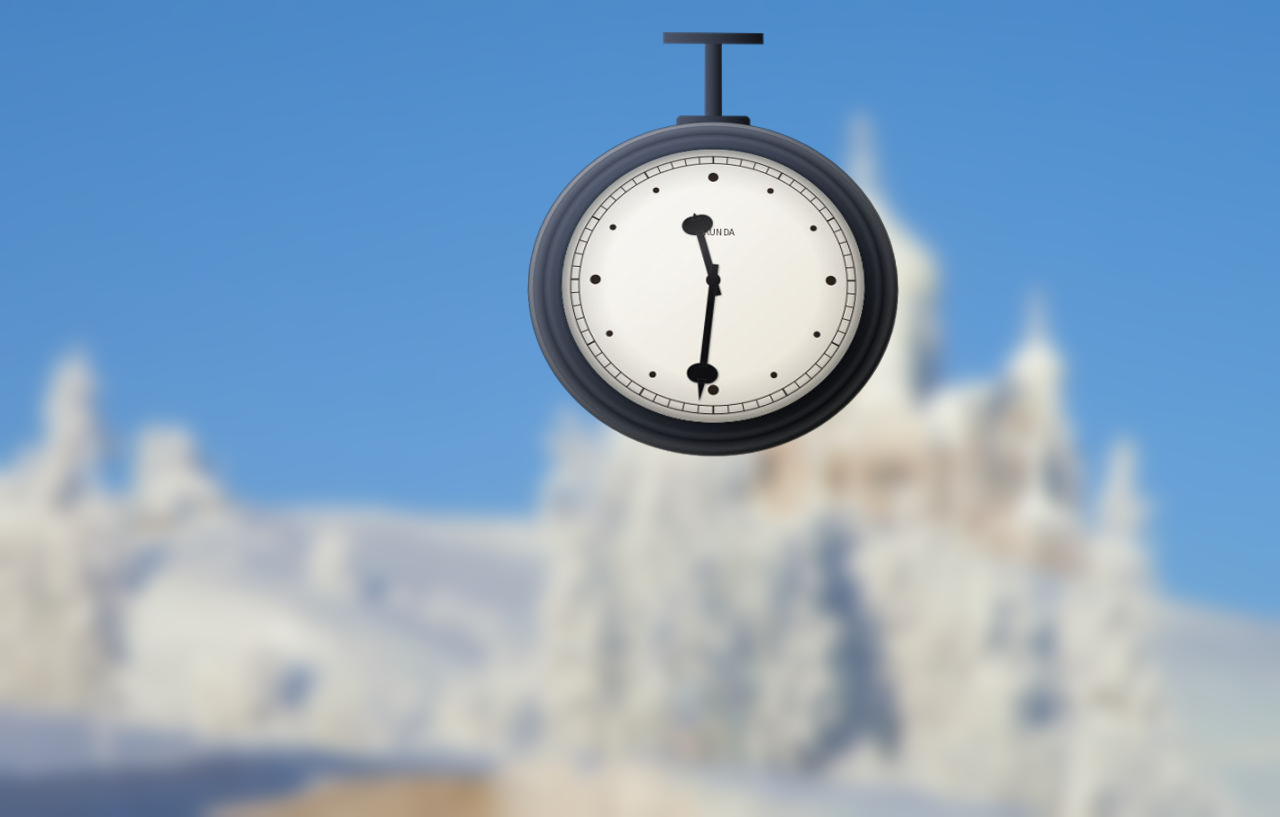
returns 11,31
